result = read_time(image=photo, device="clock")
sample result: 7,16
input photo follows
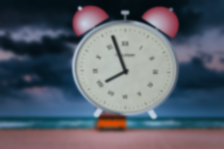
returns 7,57
